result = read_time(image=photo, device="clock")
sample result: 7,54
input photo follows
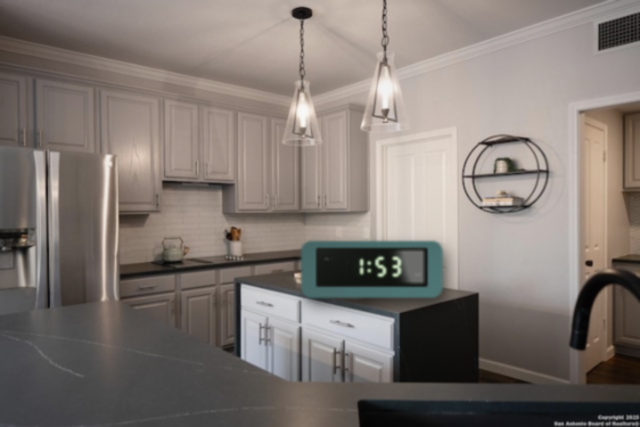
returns 1,53
